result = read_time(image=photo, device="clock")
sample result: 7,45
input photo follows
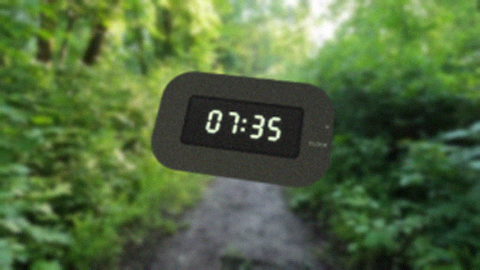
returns 7,35
